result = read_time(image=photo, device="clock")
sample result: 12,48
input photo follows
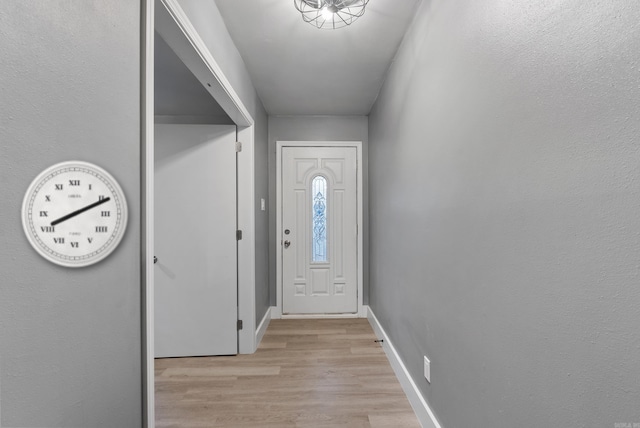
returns 8,11
